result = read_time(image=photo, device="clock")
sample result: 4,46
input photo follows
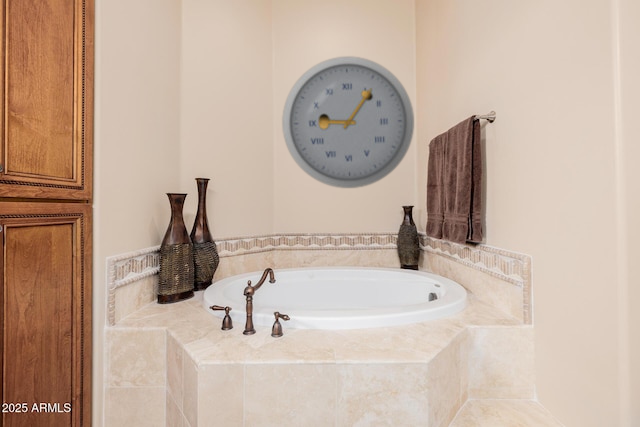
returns 9,06
